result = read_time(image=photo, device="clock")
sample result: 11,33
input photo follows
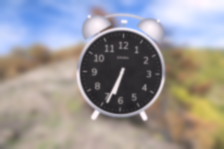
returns 6,34
